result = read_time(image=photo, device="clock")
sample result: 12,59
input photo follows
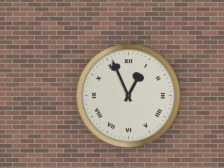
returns 12,56
